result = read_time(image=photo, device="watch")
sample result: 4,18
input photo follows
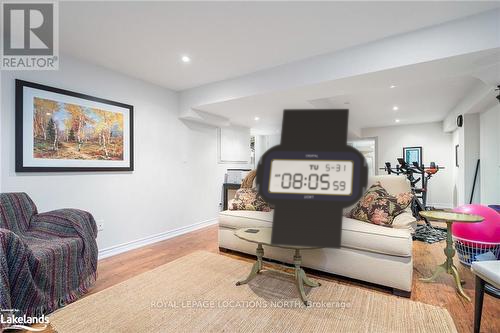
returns 8,05
